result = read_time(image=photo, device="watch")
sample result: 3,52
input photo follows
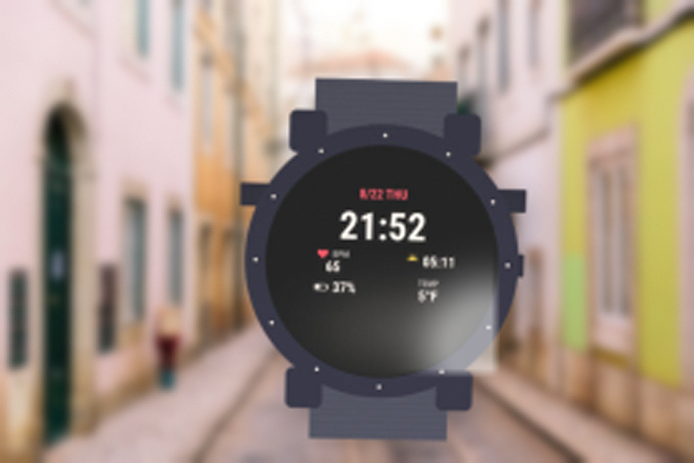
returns 21,52
